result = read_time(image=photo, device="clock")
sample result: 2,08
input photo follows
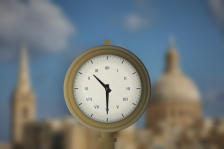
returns 10,30
